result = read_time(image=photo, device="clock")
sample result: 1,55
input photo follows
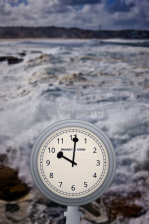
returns 10,01
